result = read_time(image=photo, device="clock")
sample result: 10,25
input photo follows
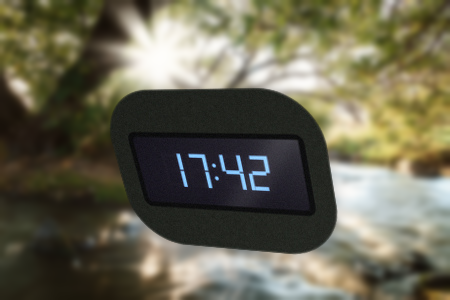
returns 17,42
